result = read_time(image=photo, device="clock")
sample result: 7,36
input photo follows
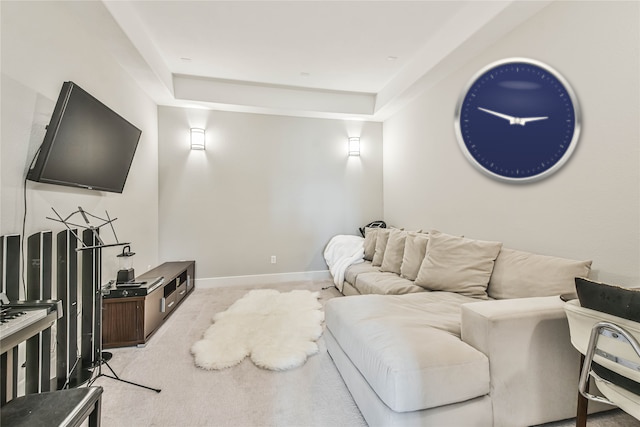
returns 2,48
